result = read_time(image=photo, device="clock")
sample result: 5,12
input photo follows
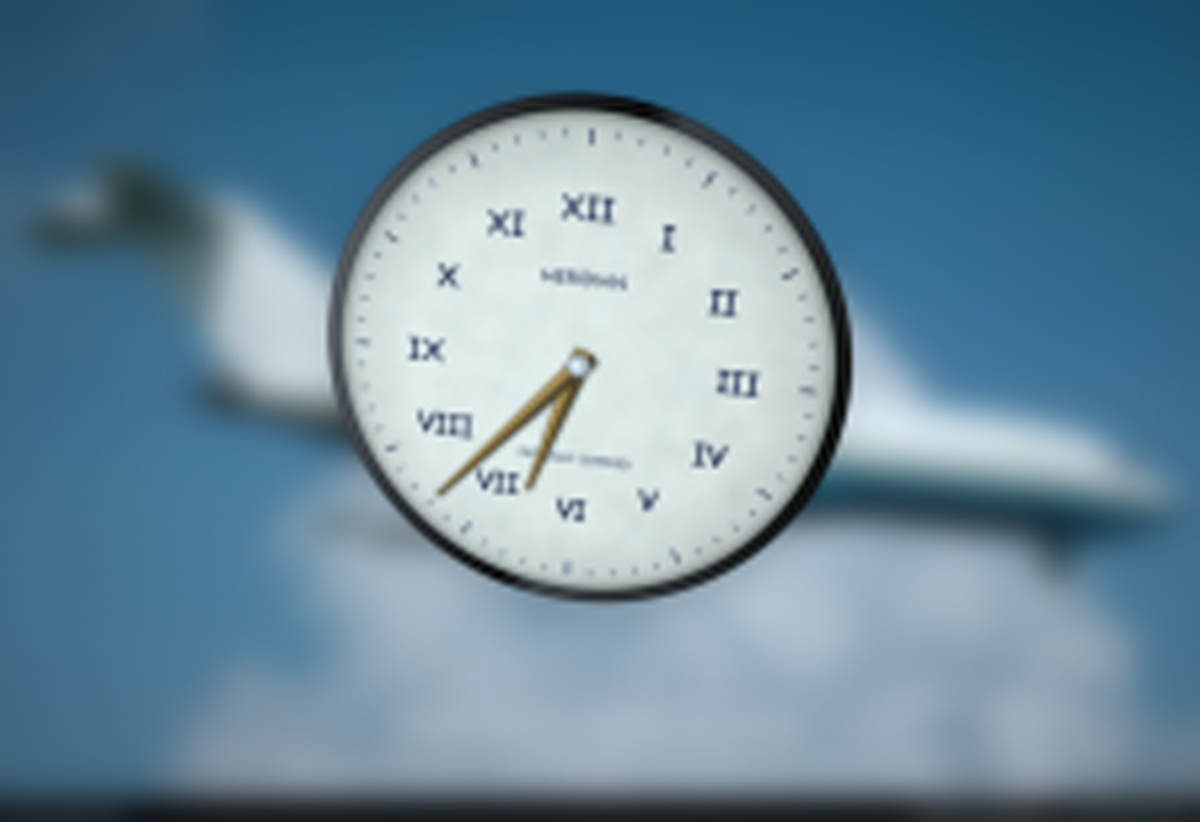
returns 6,37
